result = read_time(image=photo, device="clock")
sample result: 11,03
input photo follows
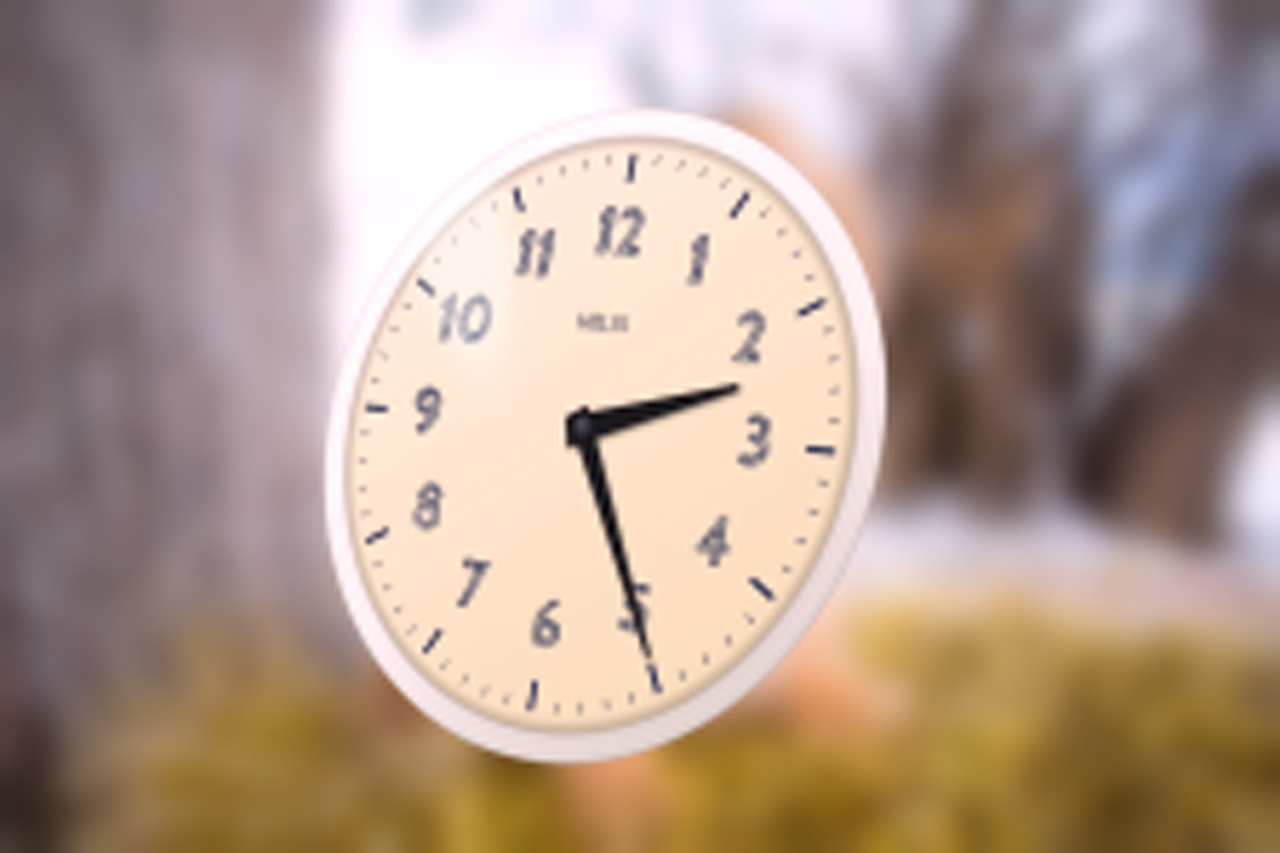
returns 2,25
